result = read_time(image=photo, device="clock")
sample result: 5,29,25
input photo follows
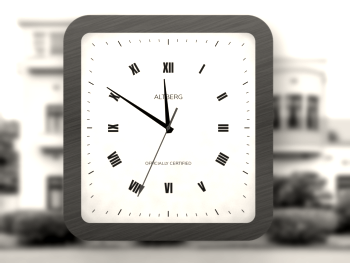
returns 11,50,34
